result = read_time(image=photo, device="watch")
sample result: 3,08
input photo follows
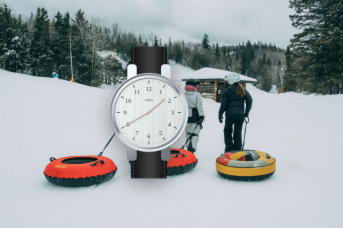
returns 1,40
